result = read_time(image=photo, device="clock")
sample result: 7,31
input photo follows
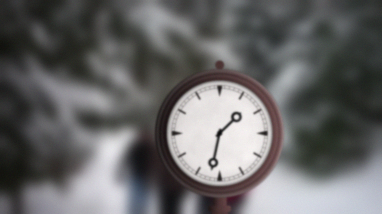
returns 1,32
